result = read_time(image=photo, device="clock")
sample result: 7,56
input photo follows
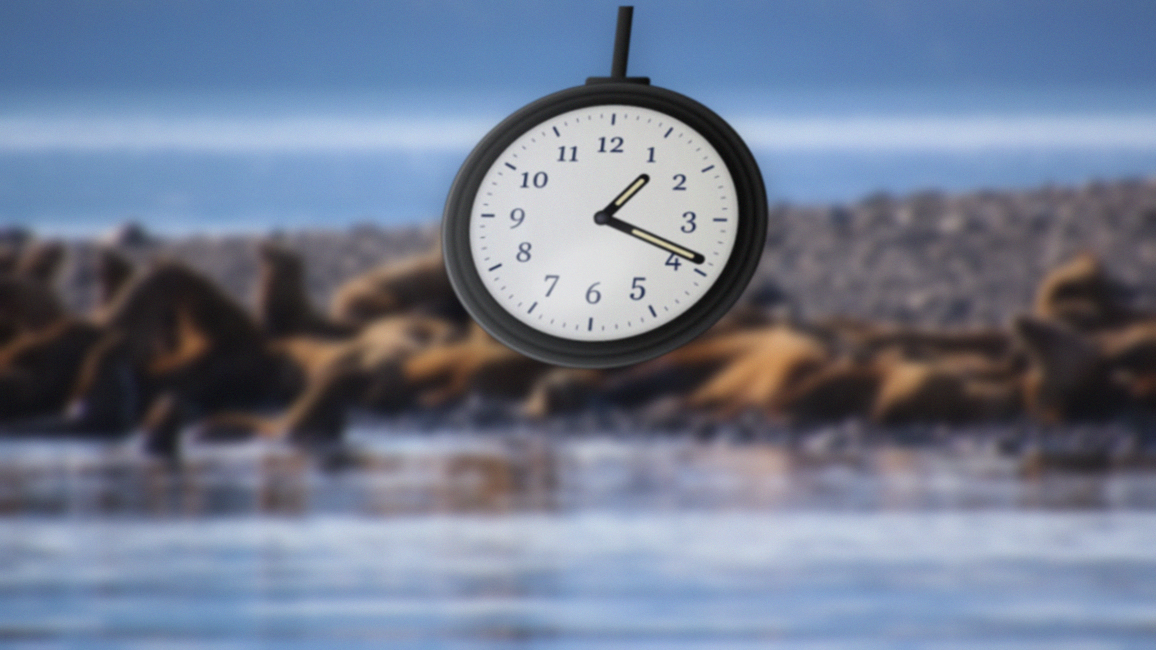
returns 1,19
